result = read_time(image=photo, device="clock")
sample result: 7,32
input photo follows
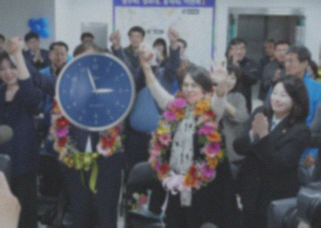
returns 2,57
